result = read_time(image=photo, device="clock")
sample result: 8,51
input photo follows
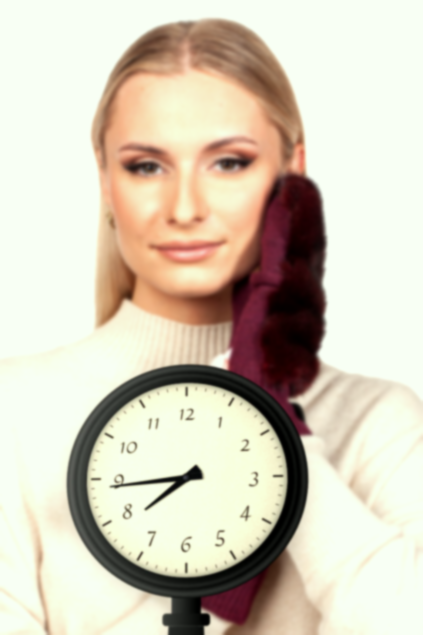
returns 7,44
